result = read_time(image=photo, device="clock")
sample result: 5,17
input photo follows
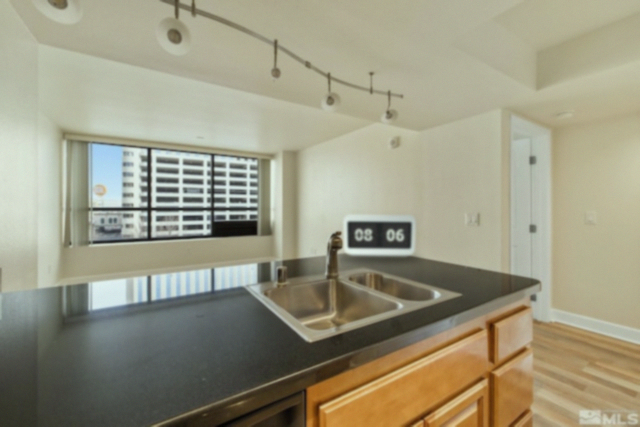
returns 8,06
